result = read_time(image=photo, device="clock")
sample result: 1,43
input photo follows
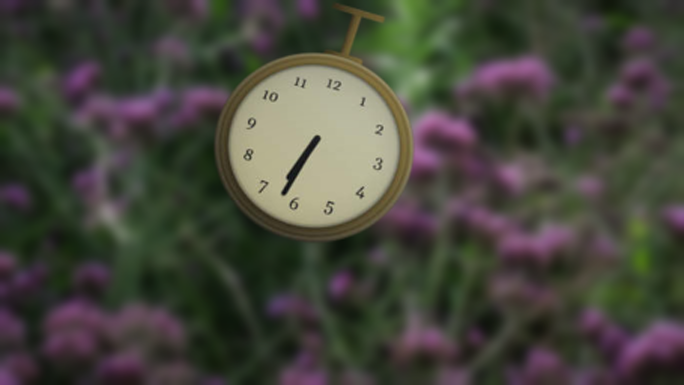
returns 6,32
